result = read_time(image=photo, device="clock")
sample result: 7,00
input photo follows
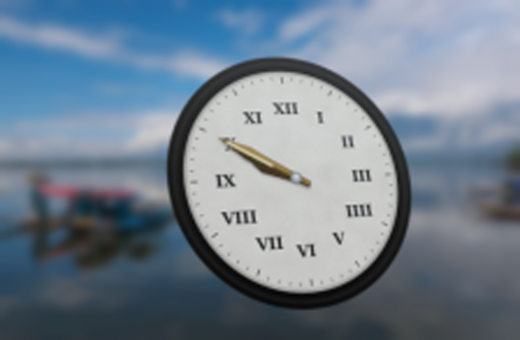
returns 9,50
